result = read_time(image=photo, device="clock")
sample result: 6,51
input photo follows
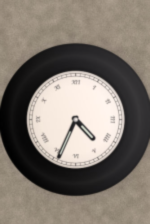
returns 4,34
